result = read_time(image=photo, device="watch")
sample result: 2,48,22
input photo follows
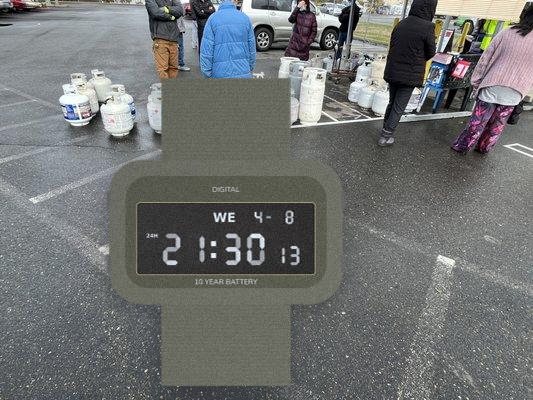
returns 21,30,13
